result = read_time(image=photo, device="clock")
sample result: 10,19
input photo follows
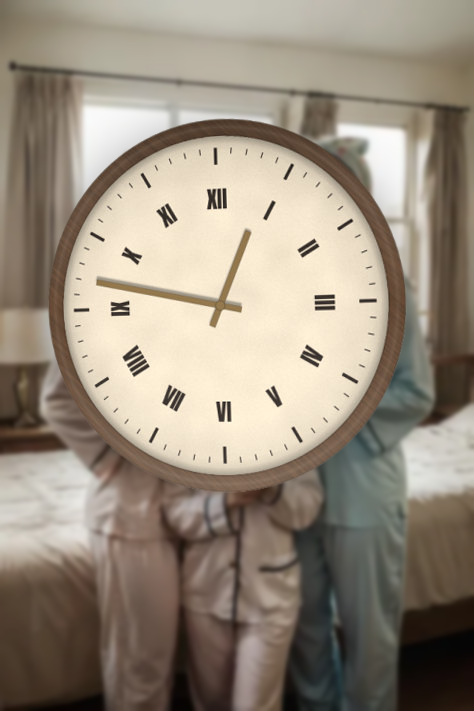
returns 12,47
